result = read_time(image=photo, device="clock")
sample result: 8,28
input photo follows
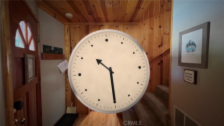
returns 10,30
